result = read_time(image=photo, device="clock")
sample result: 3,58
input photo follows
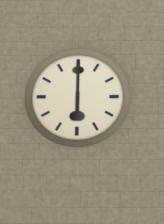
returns 6,00
